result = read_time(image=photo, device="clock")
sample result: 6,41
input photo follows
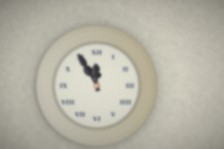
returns 11,55
